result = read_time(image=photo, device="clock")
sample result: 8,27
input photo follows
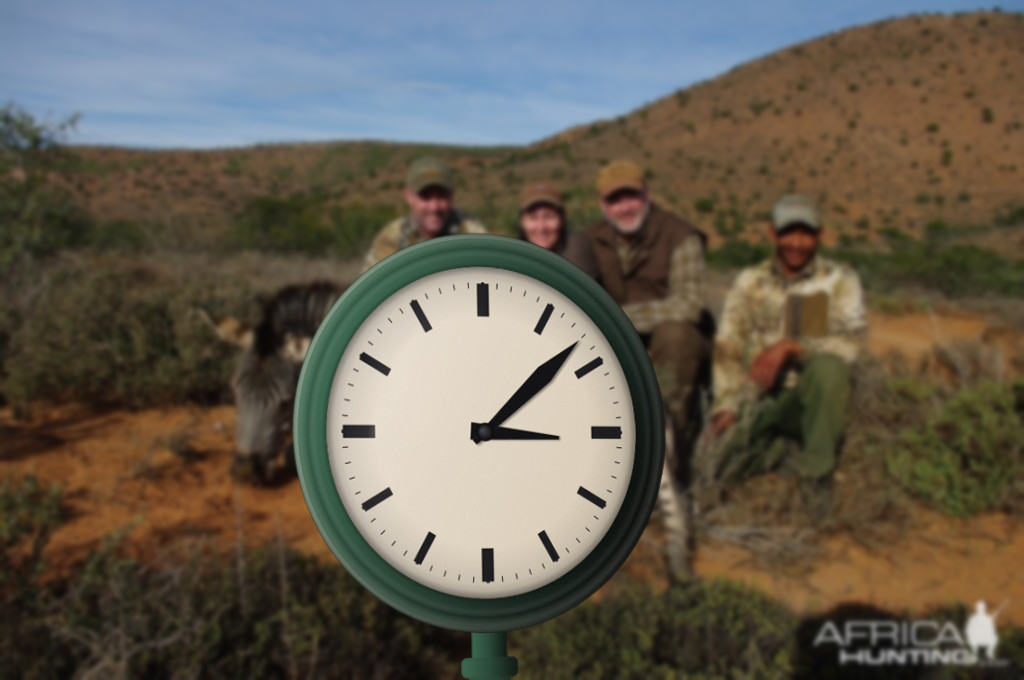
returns 3,08
